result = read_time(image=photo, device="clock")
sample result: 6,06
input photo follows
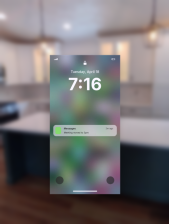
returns 7,16
